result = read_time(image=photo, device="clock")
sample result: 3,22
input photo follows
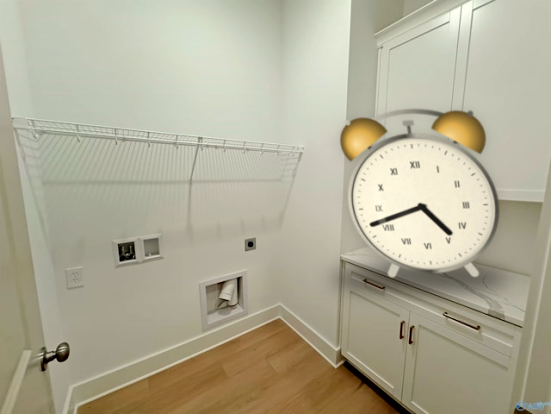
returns 4,42
